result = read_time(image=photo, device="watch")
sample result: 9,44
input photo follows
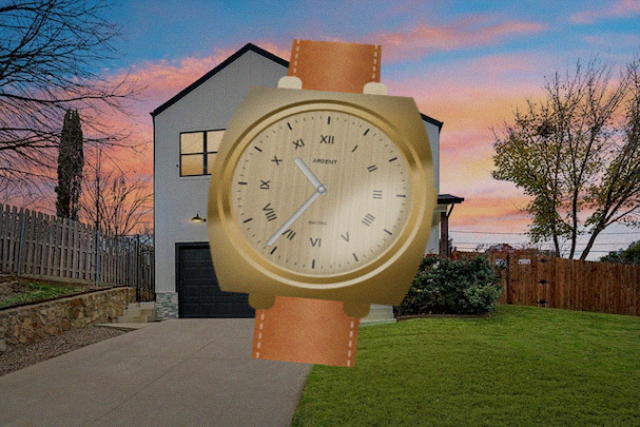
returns 10,36
